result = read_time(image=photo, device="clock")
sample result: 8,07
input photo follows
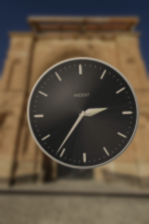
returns 2,36
